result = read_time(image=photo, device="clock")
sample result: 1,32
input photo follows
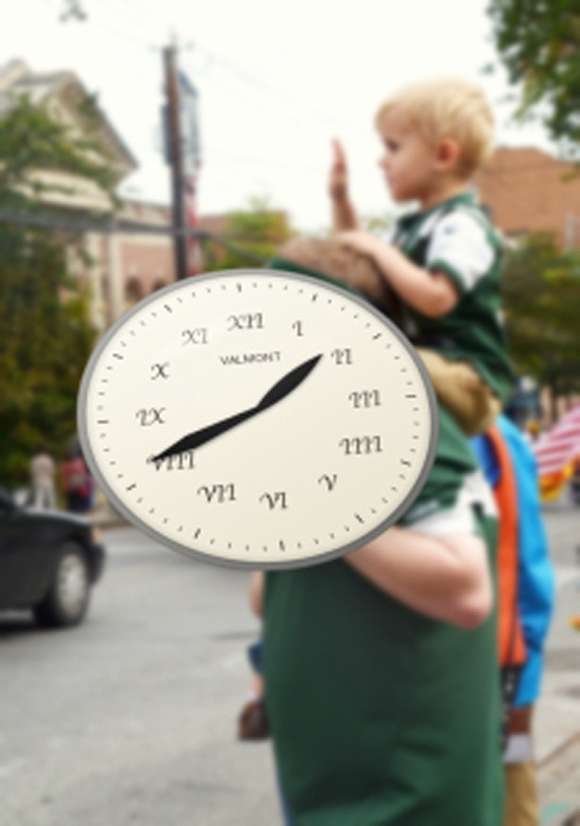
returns 1,41
